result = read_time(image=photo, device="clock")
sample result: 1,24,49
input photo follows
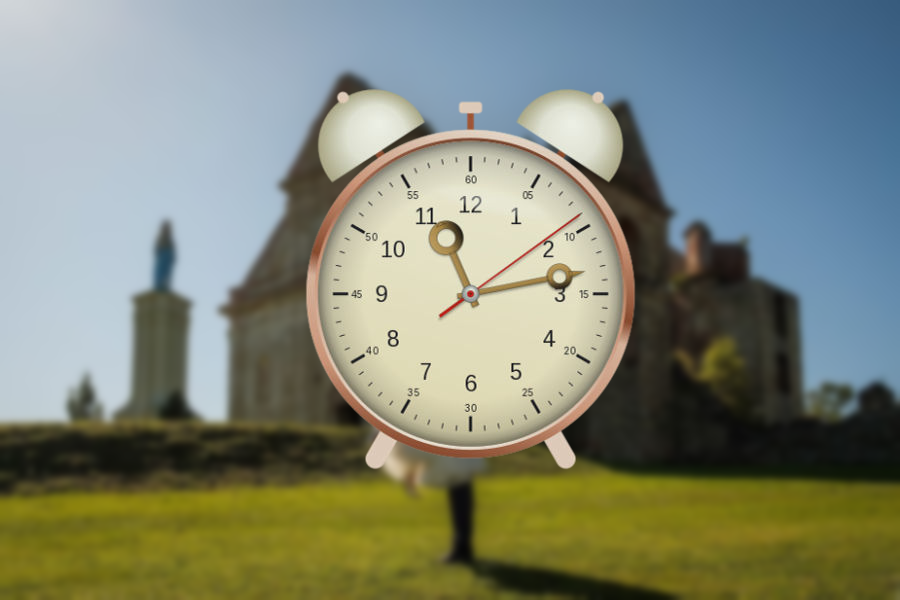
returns 11,13,09
